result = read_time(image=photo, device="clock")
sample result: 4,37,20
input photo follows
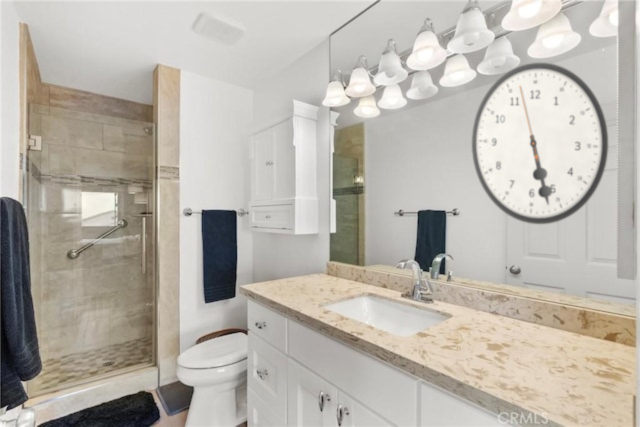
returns 5,26,57
